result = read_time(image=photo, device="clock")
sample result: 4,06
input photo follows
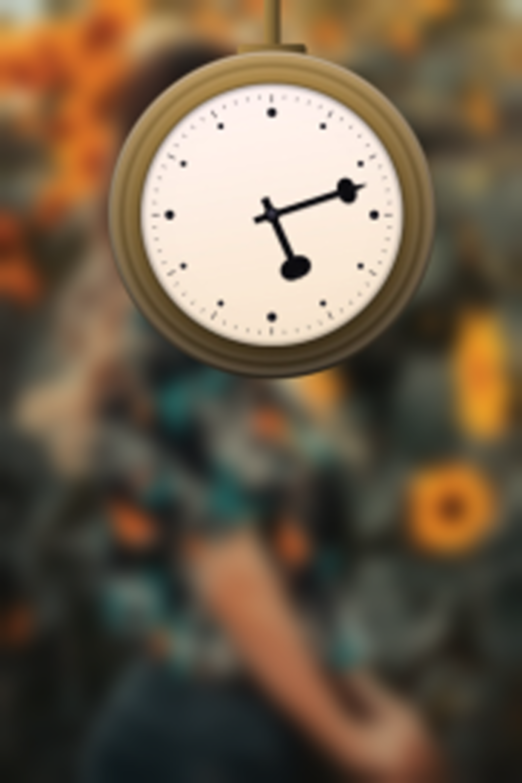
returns 5,12
